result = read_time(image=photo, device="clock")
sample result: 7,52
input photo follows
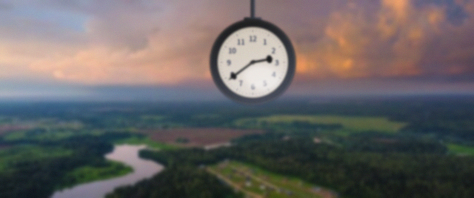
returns 2,39
